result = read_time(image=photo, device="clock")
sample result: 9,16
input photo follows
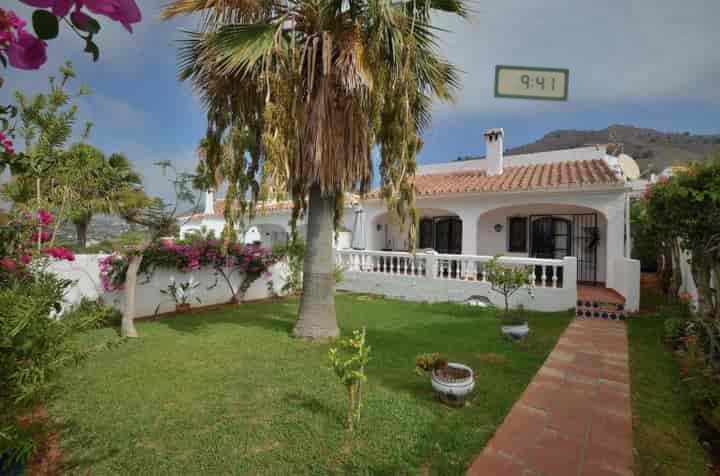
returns 9,41
